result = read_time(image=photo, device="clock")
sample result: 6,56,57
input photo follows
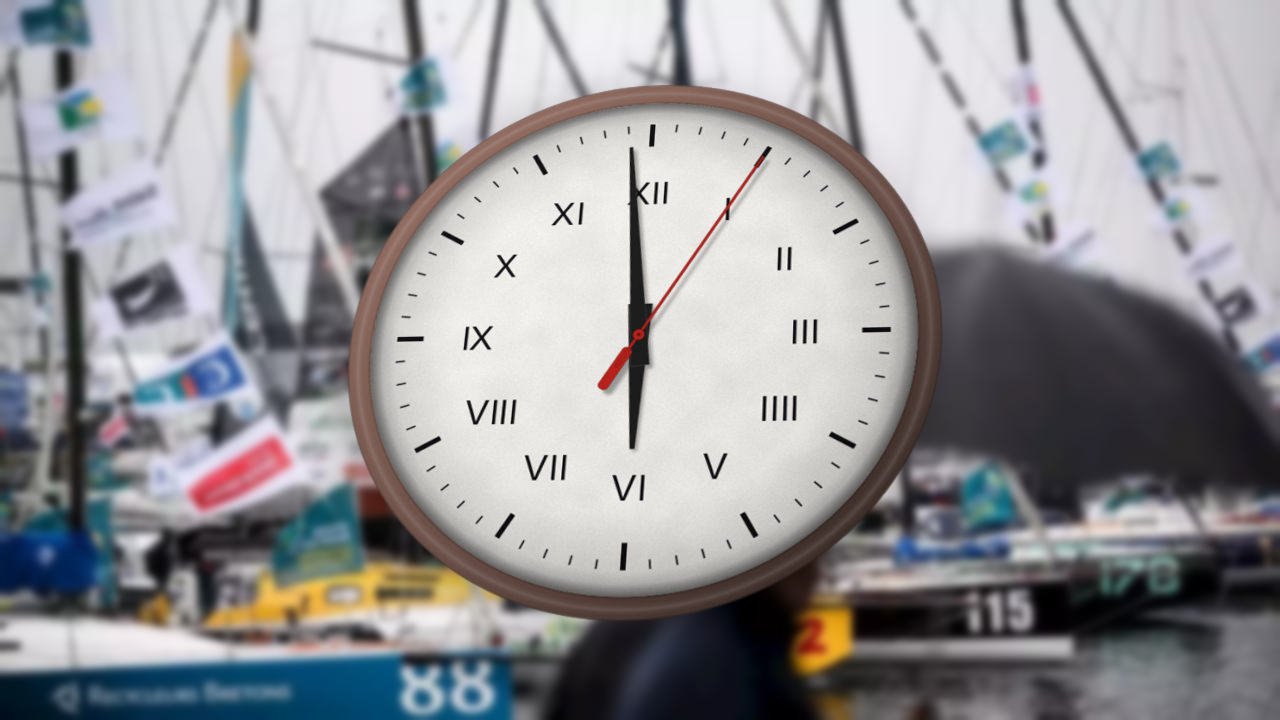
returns 5,59,05
